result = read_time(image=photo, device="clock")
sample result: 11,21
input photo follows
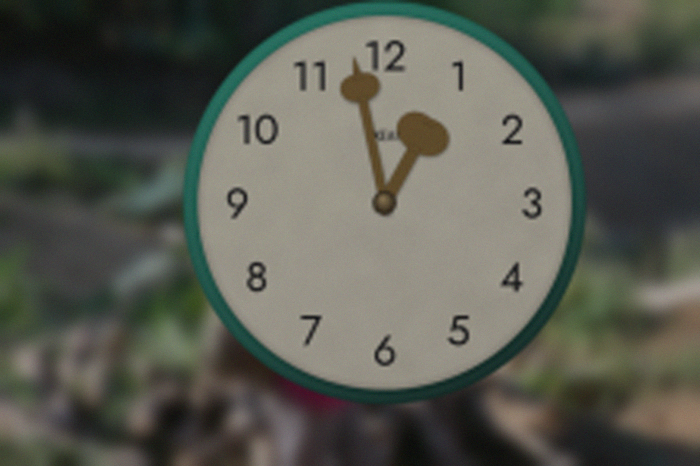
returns 12,58
